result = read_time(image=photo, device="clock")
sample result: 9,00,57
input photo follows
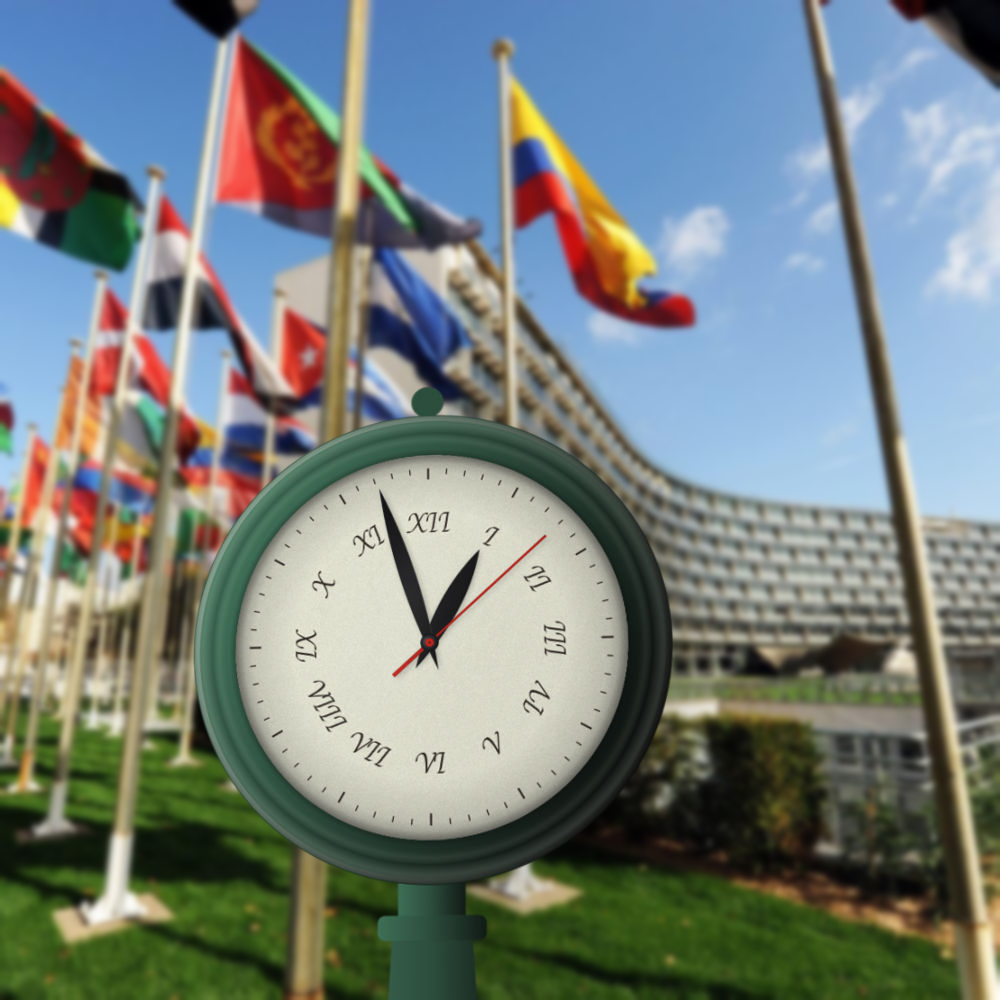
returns 12,57,08
